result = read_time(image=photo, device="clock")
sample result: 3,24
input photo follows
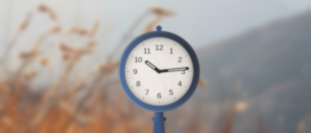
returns 10,14
